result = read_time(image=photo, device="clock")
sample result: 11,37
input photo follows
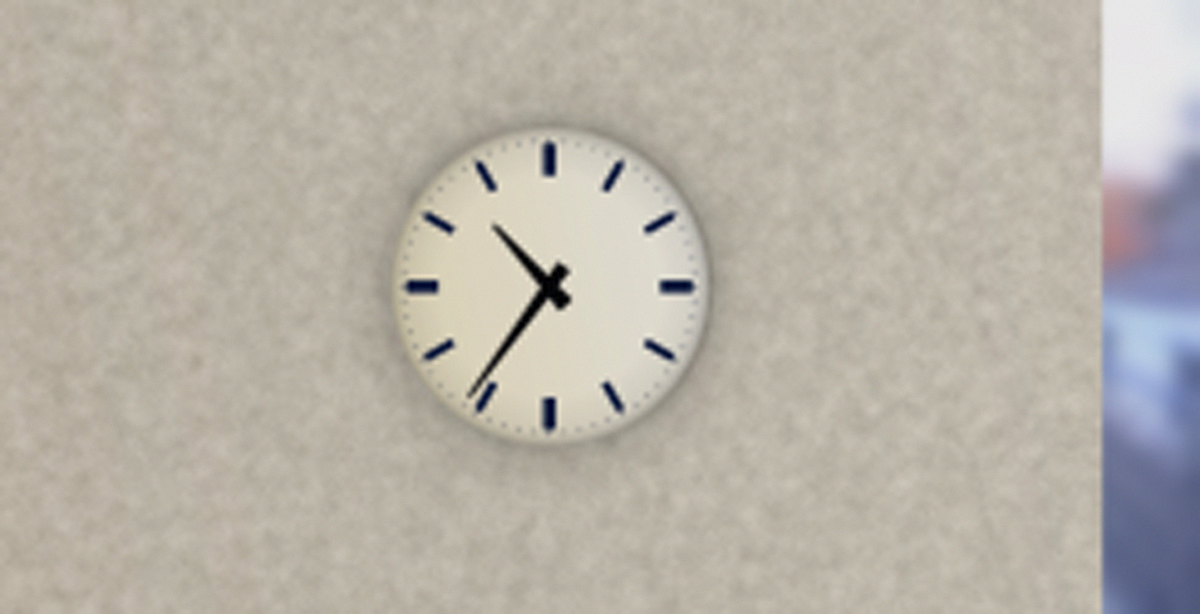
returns 10,36
